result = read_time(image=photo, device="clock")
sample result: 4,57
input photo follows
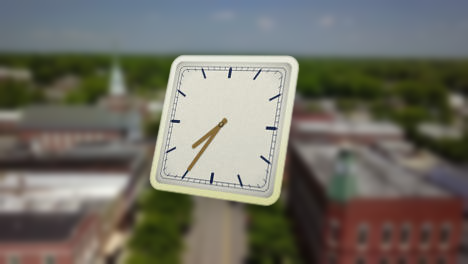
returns 7,35
